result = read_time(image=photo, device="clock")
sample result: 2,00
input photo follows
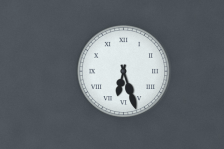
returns 6,27
